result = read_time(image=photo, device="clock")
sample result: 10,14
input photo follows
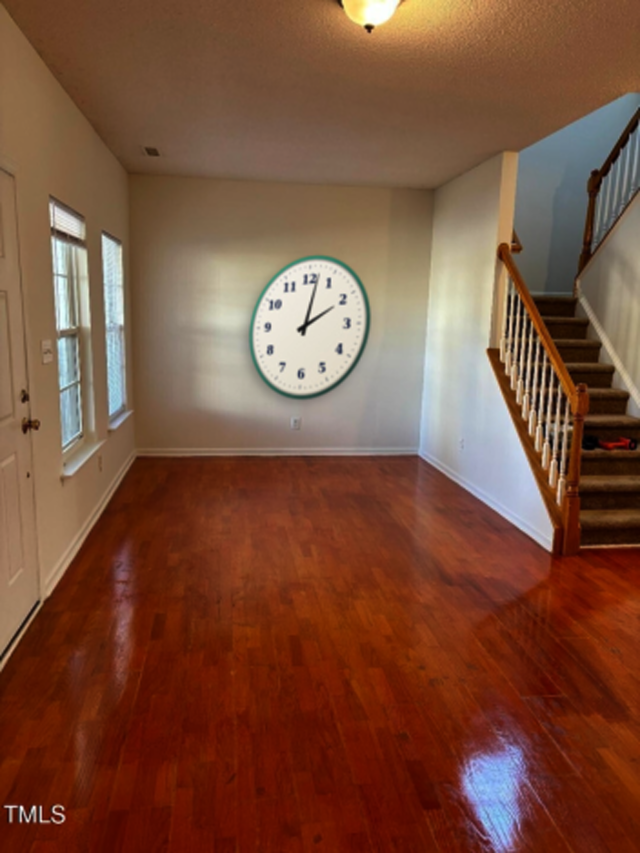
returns 2,02
